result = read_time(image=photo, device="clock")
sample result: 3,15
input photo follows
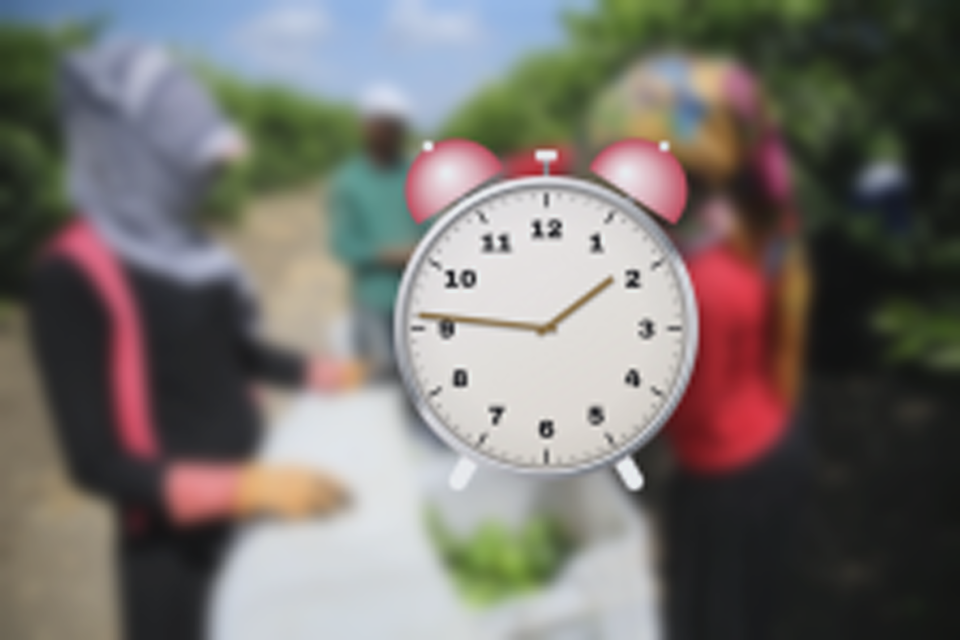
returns 1,46
